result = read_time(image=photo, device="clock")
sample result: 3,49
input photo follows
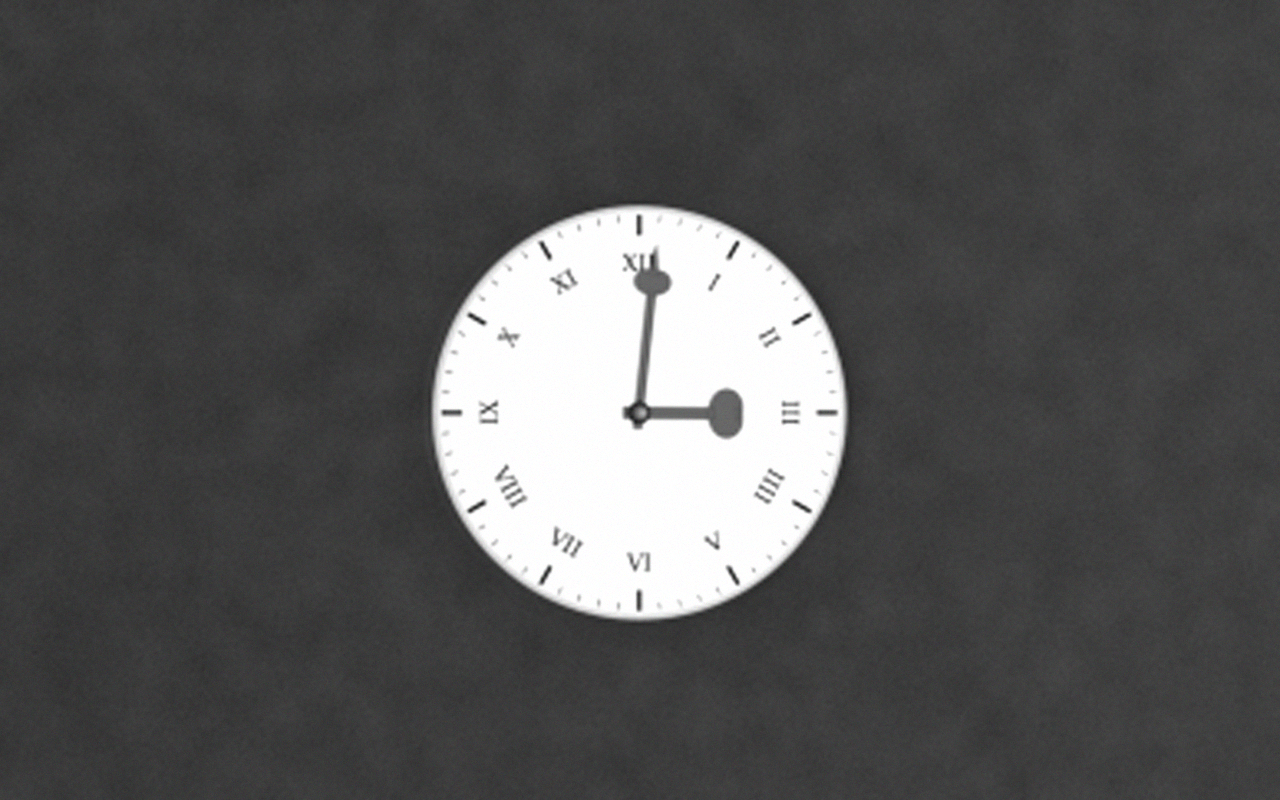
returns 3,01
